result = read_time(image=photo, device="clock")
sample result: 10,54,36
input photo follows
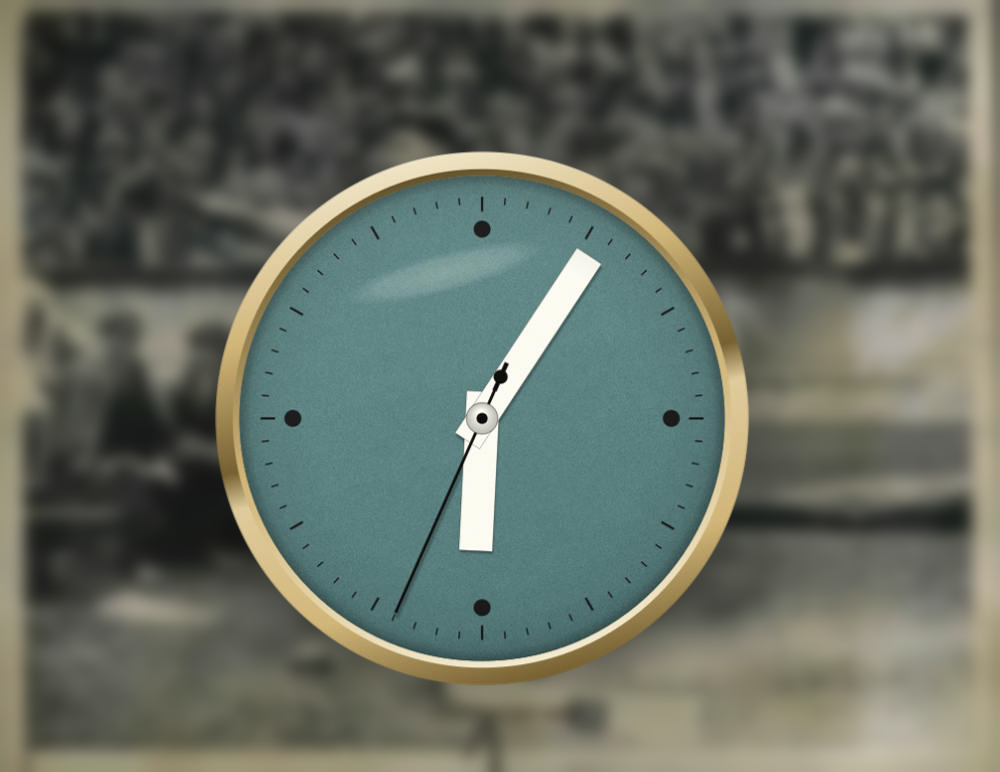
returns 6,05,34
